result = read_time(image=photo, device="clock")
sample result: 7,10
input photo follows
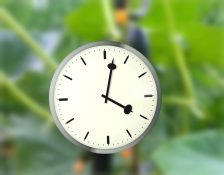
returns 4,02
